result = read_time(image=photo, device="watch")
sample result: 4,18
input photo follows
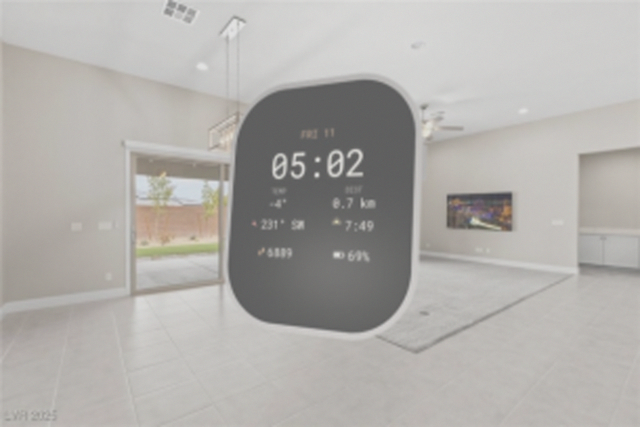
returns 5,02
